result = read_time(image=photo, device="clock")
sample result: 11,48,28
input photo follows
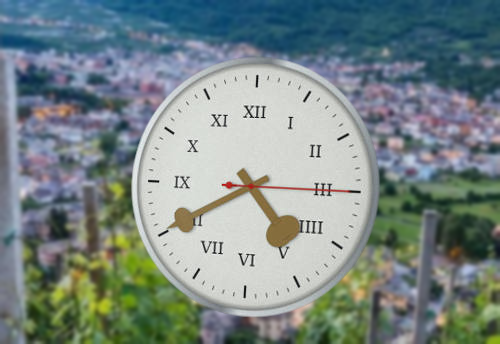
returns 4,40,15
